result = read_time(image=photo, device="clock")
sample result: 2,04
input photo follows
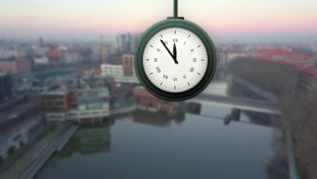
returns 11,54
